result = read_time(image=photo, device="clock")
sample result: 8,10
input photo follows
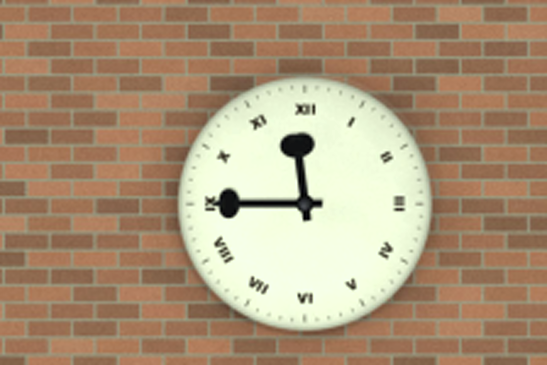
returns 11,45
